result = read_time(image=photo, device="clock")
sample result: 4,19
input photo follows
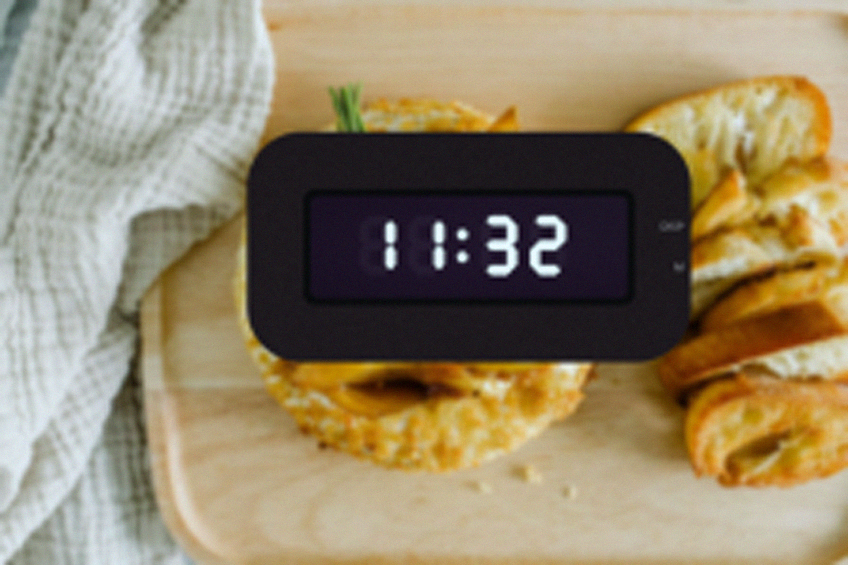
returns 11,32
